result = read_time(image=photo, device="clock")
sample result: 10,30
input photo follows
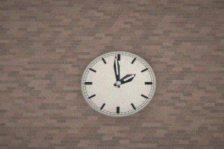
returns 1,59
